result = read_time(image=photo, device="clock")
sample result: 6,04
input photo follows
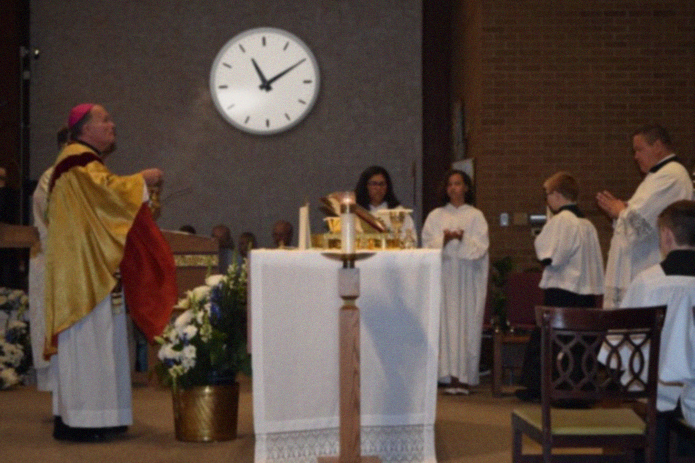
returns 11,10
